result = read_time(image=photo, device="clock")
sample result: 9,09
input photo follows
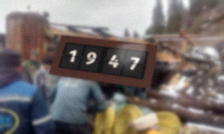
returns 19,47
